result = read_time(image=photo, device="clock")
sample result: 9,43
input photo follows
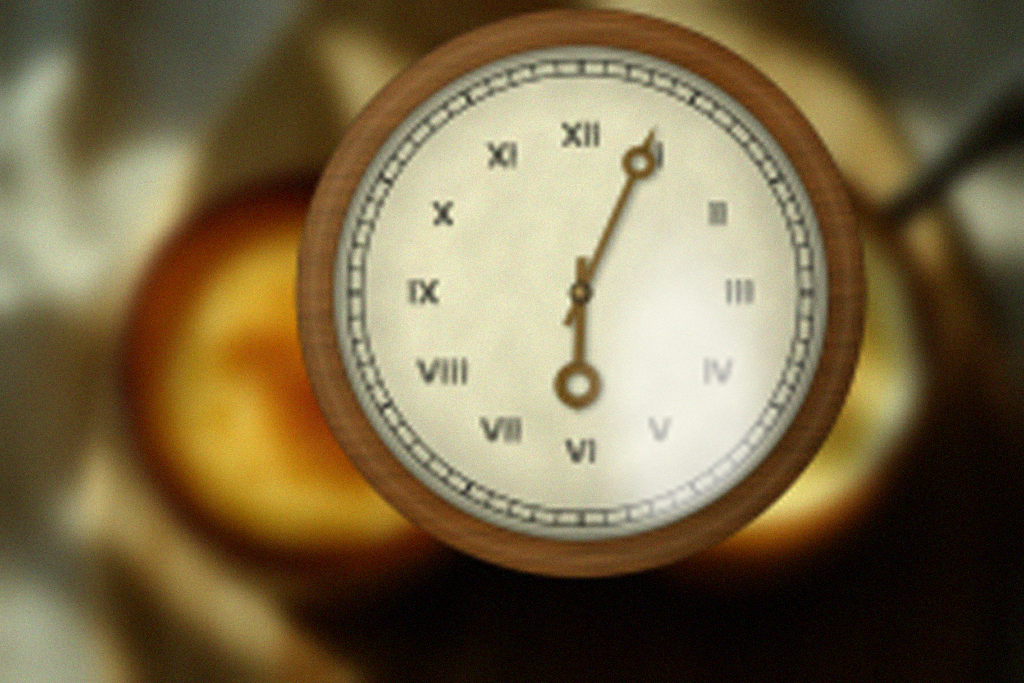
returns 6,04
